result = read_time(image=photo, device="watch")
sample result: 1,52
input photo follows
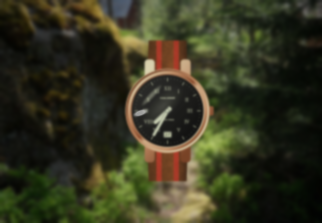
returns 7,35
